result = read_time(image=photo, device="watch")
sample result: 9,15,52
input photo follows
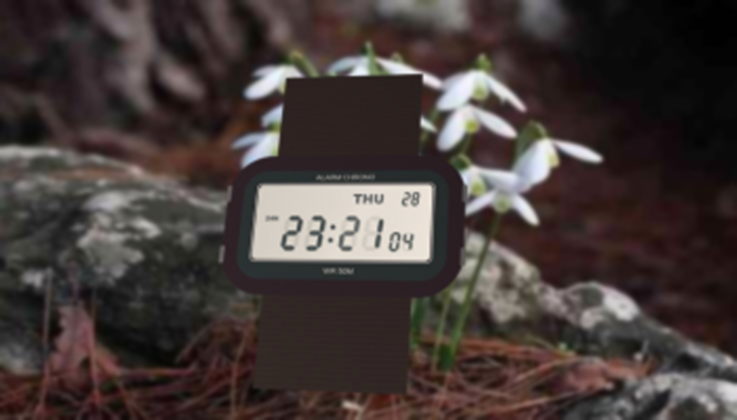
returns 23,21,04
